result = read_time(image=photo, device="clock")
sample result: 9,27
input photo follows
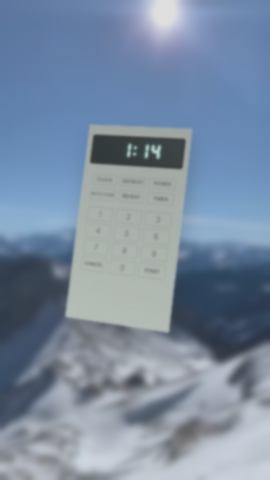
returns 1,14
